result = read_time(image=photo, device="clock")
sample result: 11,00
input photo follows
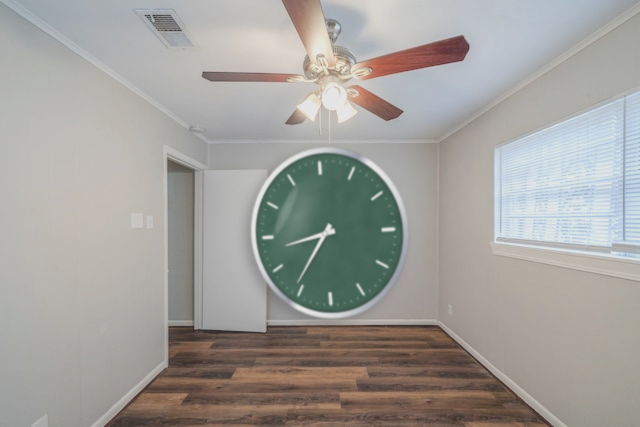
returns 8,36
